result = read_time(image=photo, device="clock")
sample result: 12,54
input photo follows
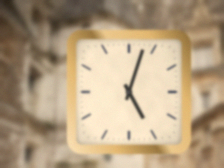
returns 5,03
